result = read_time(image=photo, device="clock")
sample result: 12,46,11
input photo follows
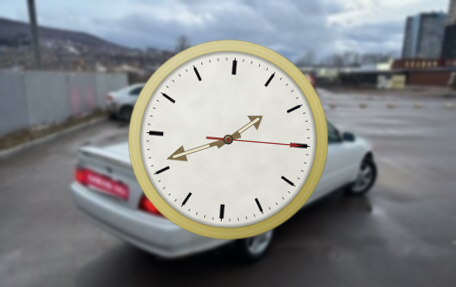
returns 1,41,15
